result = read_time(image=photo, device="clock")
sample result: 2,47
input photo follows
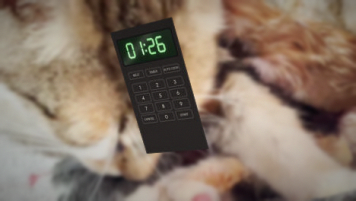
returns 1,26
